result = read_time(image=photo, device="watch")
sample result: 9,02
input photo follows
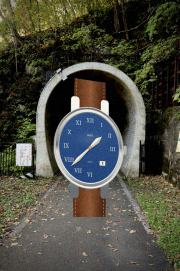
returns 1,38
